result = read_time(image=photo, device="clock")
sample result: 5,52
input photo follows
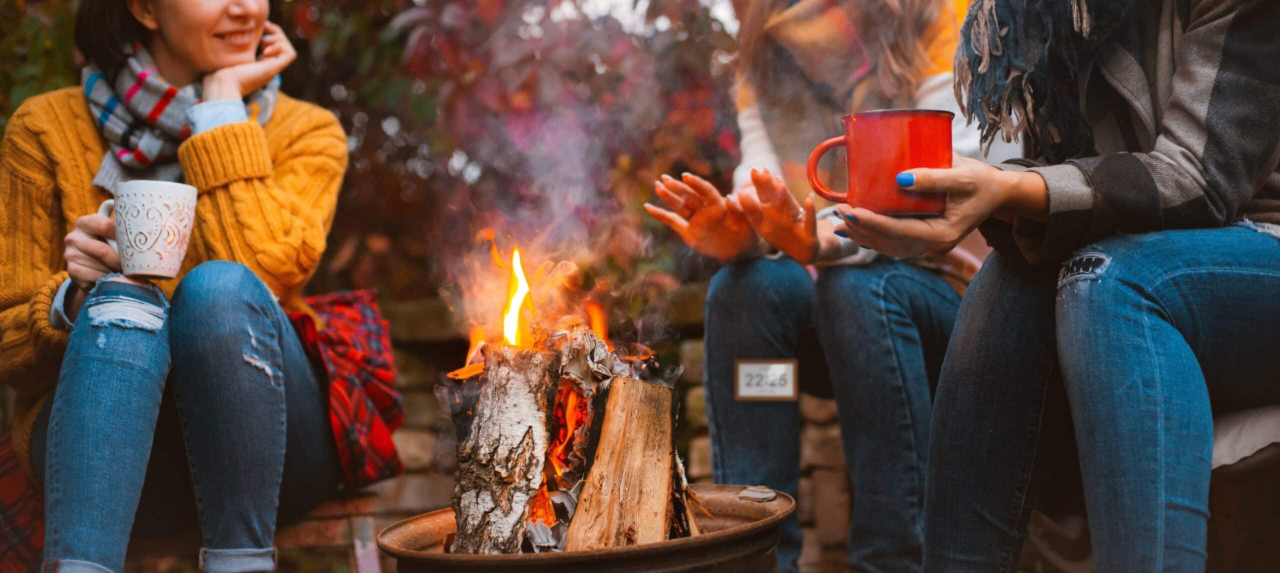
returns 22,25
